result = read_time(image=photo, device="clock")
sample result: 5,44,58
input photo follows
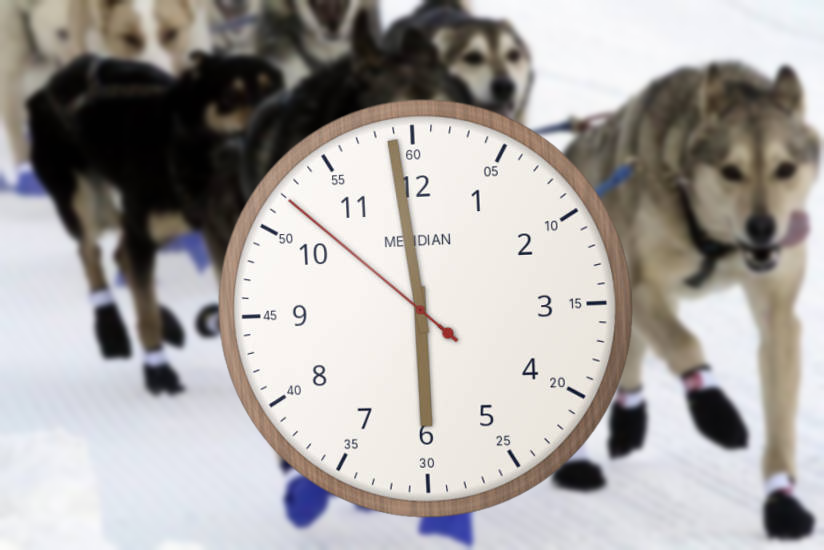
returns 5,58,52
